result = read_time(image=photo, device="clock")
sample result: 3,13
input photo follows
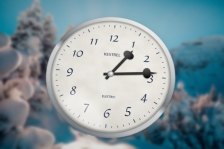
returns 1,14
